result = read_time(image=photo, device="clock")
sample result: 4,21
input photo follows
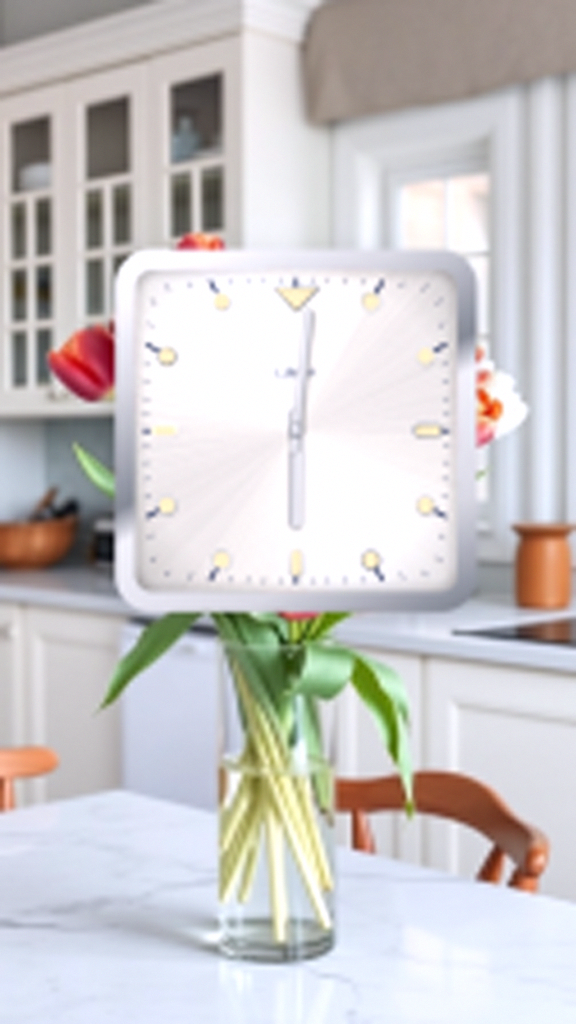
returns 6,01
